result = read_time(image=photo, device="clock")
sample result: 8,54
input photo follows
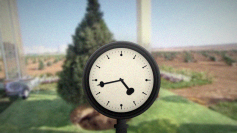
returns 4,43
